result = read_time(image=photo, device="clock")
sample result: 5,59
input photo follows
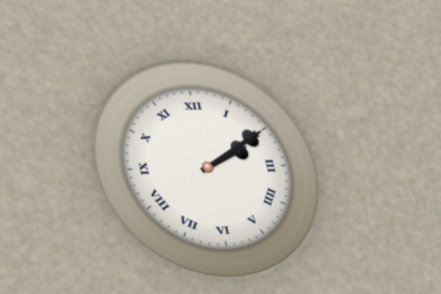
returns 2,10
